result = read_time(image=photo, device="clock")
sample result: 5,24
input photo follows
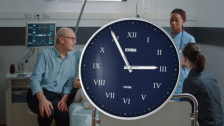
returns 2,55
